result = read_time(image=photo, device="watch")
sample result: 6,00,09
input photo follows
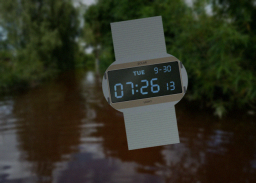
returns 7,26,13
